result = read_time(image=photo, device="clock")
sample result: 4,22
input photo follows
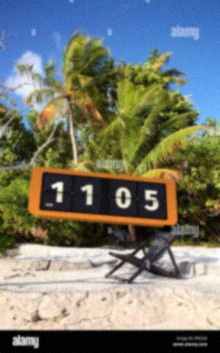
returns 11,05
